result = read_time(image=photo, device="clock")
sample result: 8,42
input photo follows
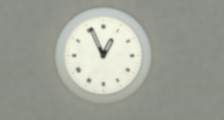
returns 12,56
